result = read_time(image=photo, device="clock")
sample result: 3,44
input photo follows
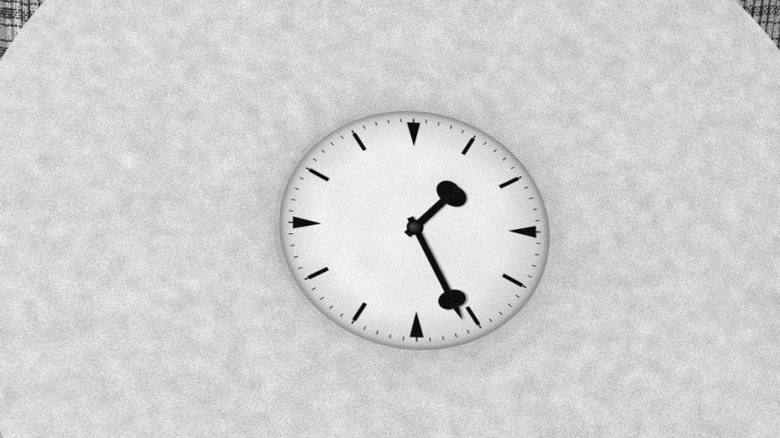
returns 1,26
